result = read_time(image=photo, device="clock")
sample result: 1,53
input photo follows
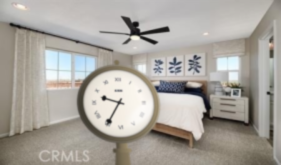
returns 9,35
